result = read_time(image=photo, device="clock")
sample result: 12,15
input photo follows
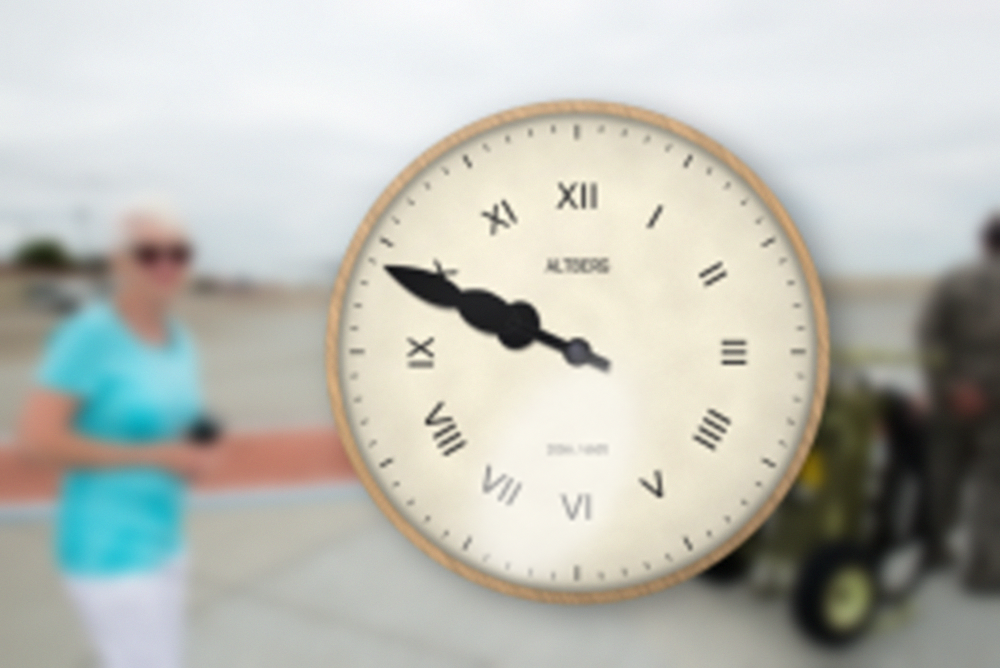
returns 9,49
